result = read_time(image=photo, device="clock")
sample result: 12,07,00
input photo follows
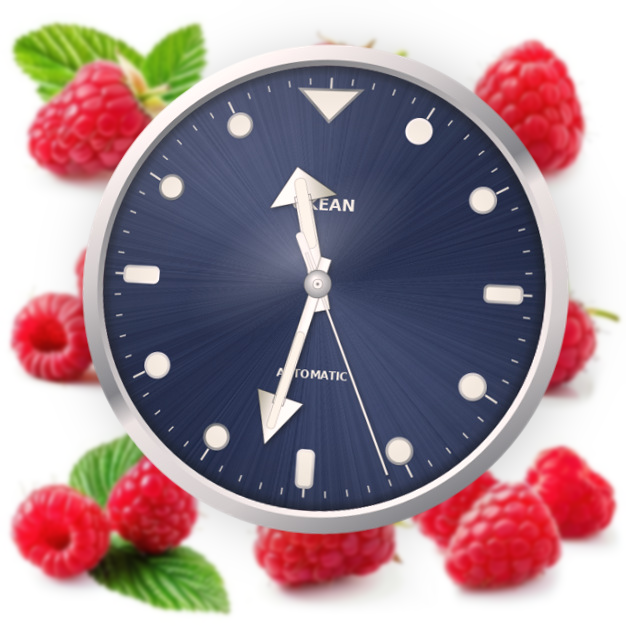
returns 11,32,26
